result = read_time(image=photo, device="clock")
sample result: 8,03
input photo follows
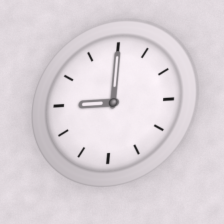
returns 9,00
